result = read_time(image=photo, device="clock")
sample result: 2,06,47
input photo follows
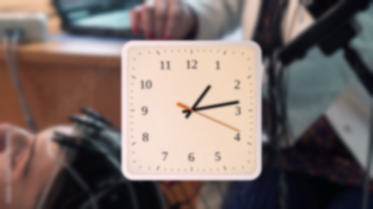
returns 1,13,19
